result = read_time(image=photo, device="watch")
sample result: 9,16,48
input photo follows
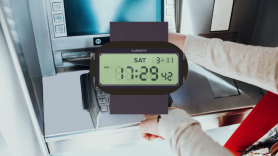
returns 17,29,42
